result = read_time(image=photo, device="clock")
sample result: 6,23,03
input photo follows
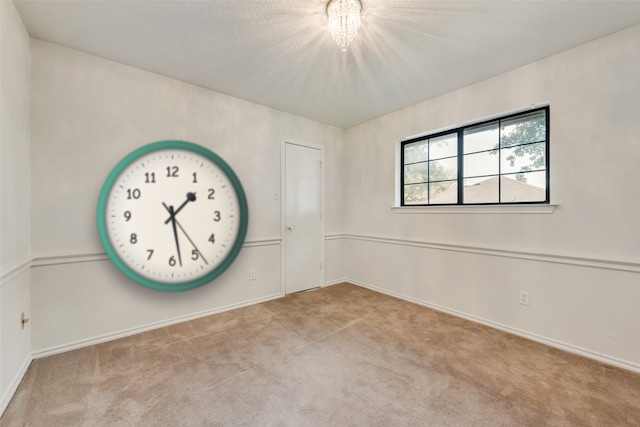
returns 1,28,24
